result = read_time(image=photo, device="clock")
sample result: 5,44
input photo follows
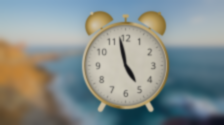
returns 4,58
